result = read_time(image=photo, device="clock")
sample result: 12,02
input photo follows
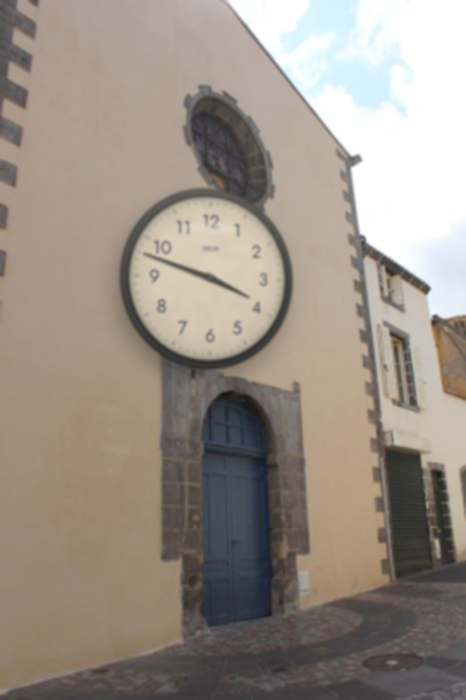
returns 3,48
